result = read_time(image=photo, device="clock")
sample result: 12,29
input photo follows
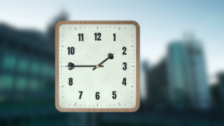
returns 1,45
